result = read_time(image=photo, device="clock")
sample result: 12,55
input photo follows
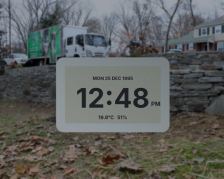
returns 12,48
